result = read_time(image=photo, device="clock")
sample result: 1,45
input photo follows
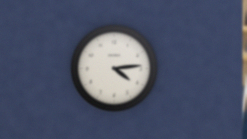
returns 4,14
